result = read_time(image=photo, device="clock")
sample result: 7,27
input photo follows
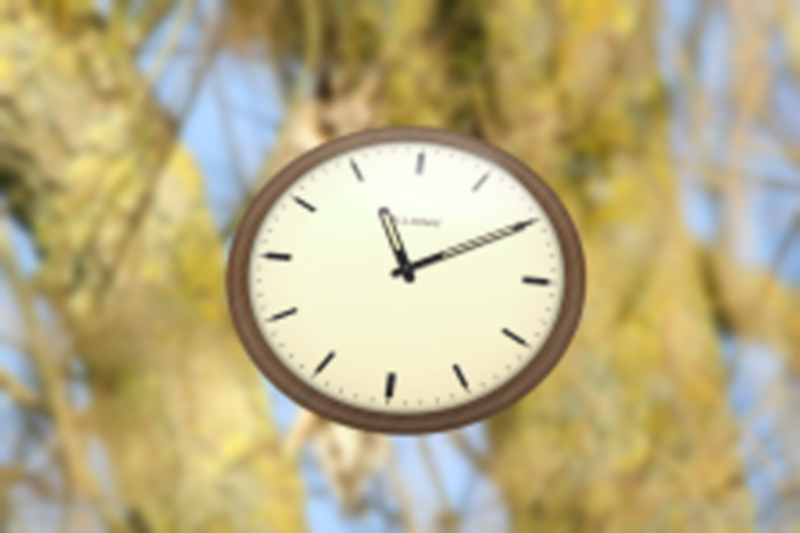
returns 11,10
